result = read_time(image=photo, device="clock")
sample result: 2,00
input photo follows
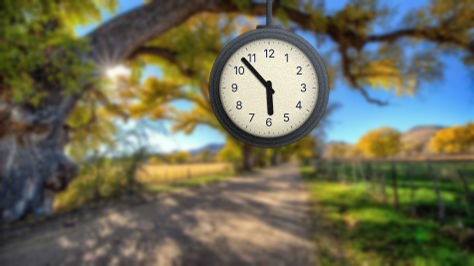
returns 5,53
